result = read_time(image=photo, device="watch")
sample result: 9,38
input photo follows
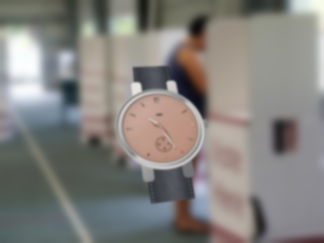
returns 10,26
